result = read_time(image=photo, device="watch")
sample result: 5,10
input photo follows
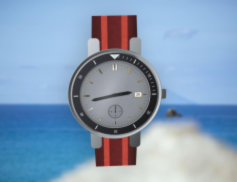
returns 2,43
